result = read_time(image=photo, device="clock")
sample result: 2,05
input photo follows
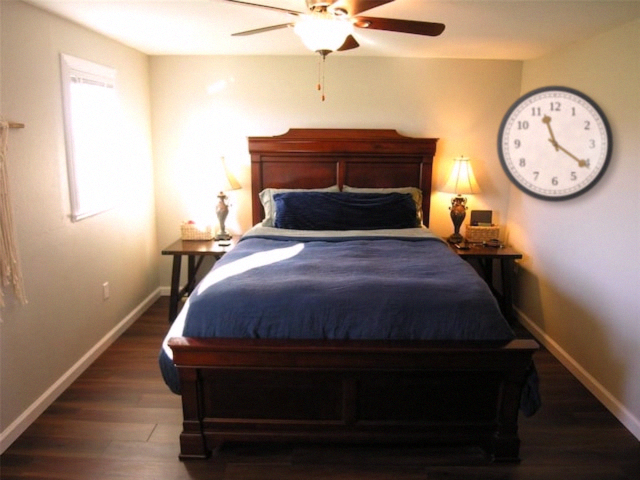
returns 11,21
